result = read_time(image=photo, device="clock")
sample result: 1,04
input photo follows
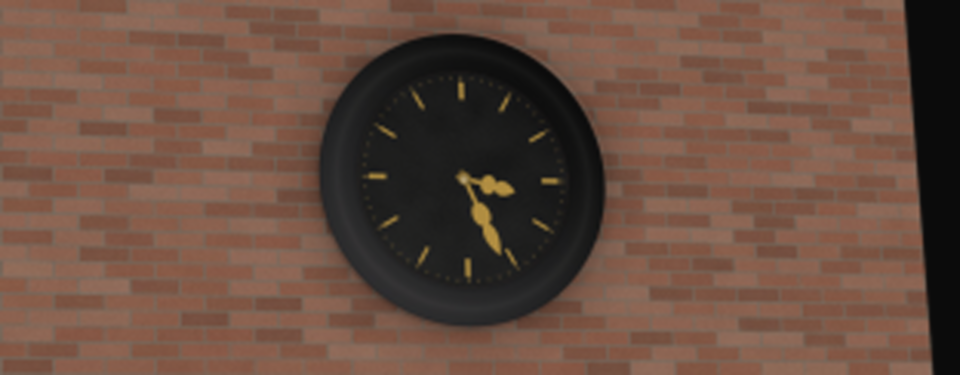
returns 3,26
